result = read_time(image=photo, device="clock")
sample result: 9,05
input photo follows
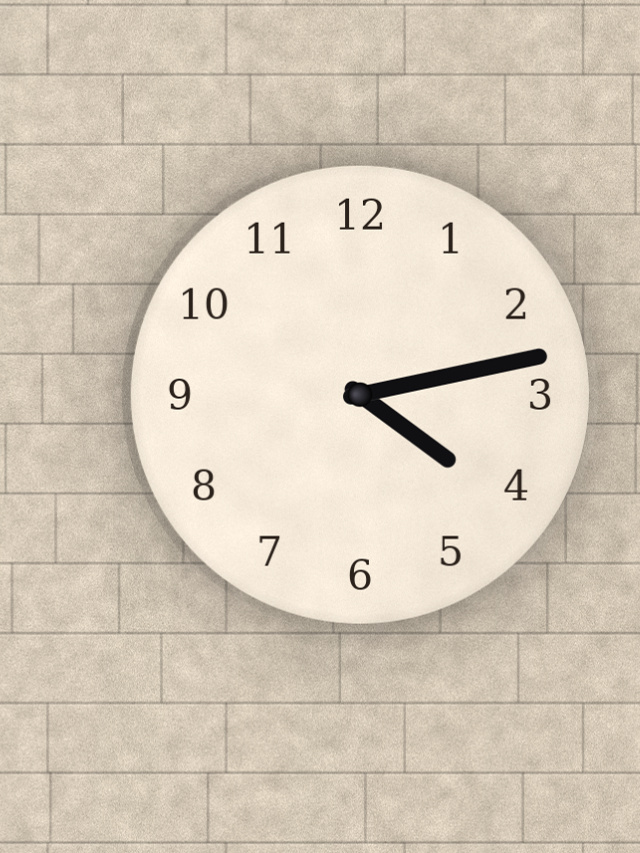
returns 4,13
